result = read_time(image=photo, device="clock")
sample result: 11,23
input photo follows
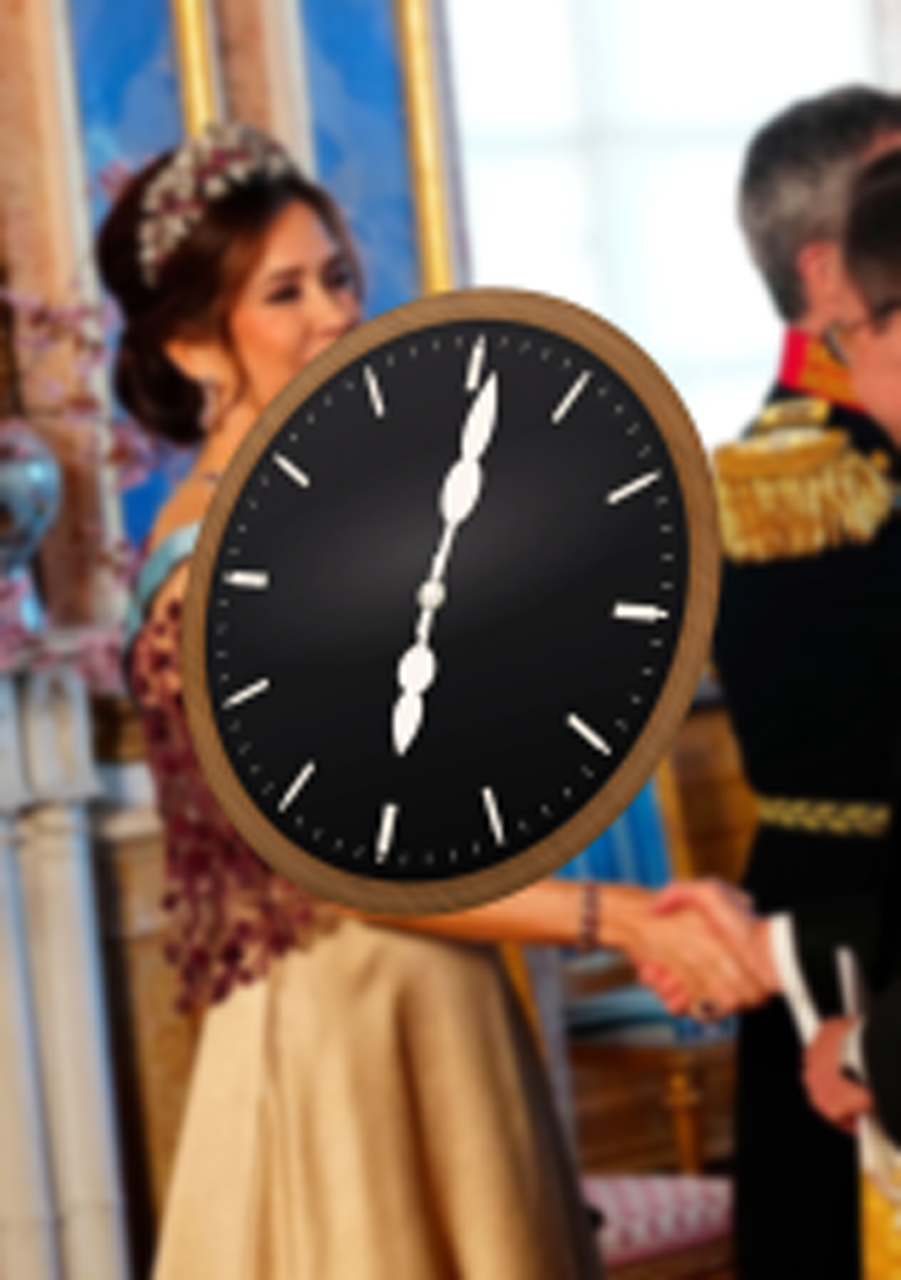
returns 6,01
